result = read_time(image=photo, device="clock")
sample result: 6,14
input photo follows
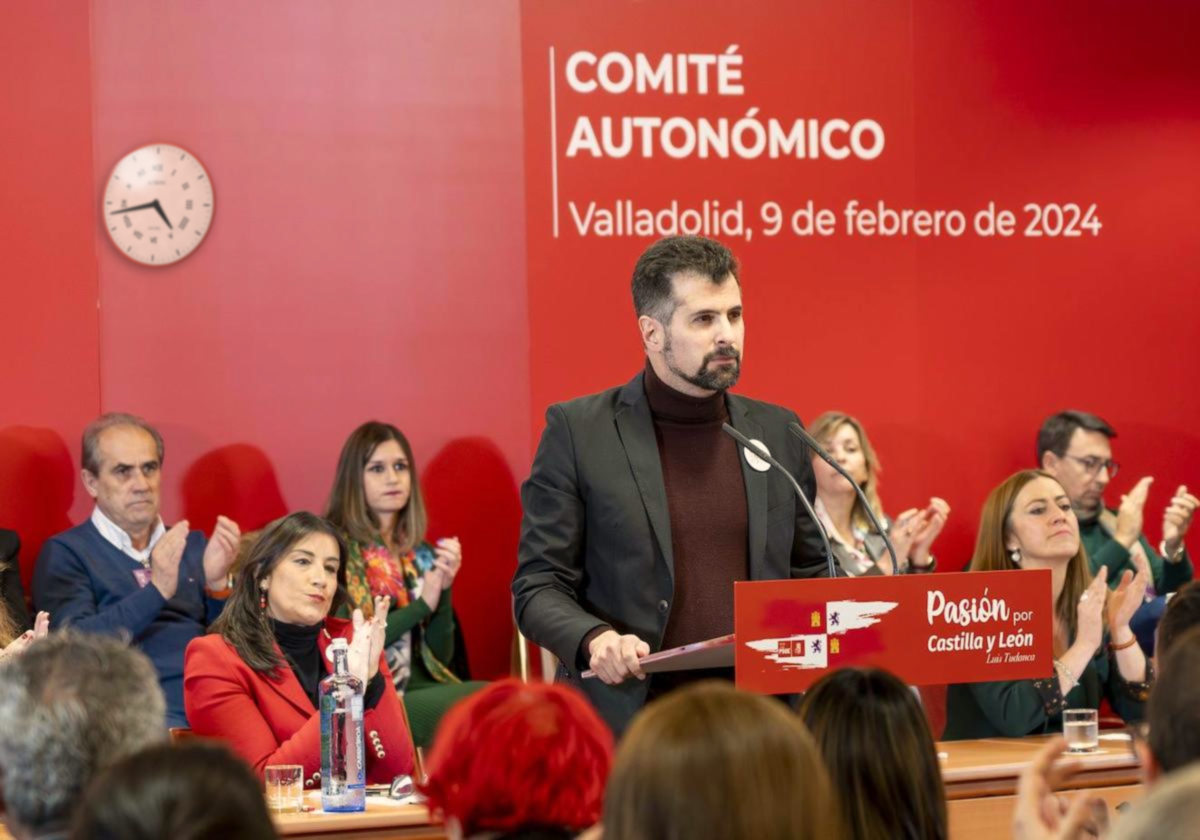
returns 4,43
